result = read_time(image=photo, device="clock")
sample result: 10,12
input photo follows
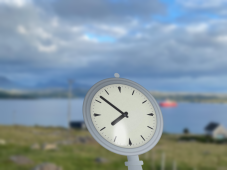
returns 7,52
